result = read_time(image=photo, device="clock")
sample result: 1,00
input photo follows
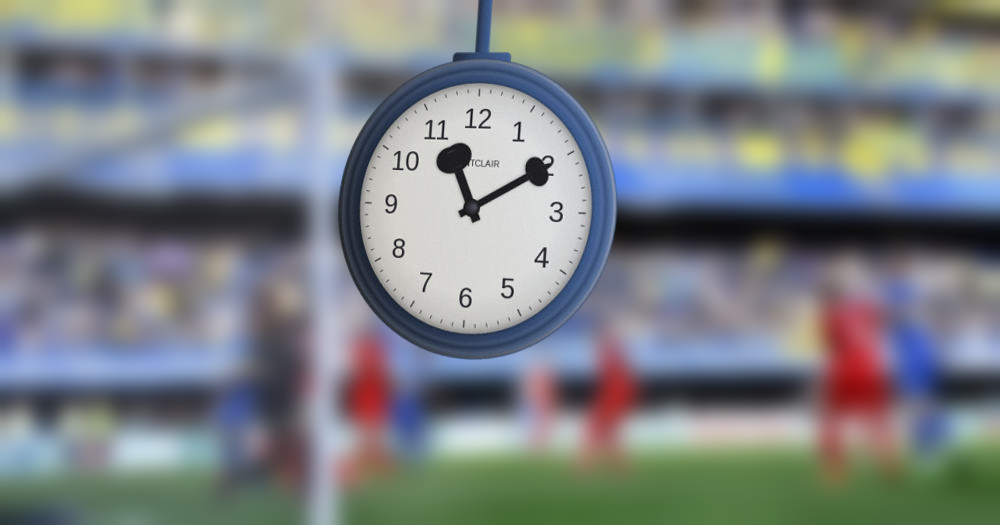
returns 11,10
